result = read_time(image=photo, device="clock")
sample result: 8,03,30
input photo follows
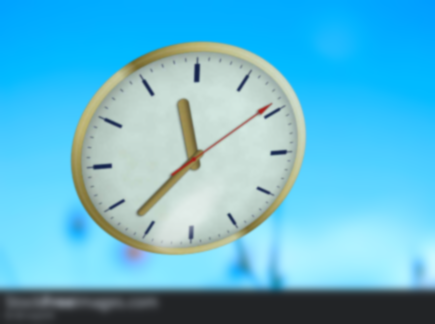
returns 11,37,09
